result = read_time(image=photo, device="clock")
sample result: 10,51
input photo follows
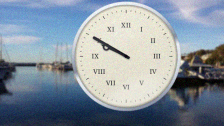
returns 9,50
